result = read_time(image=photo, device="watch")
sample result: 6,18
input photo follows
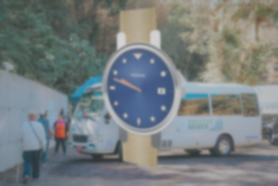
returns 9,48
